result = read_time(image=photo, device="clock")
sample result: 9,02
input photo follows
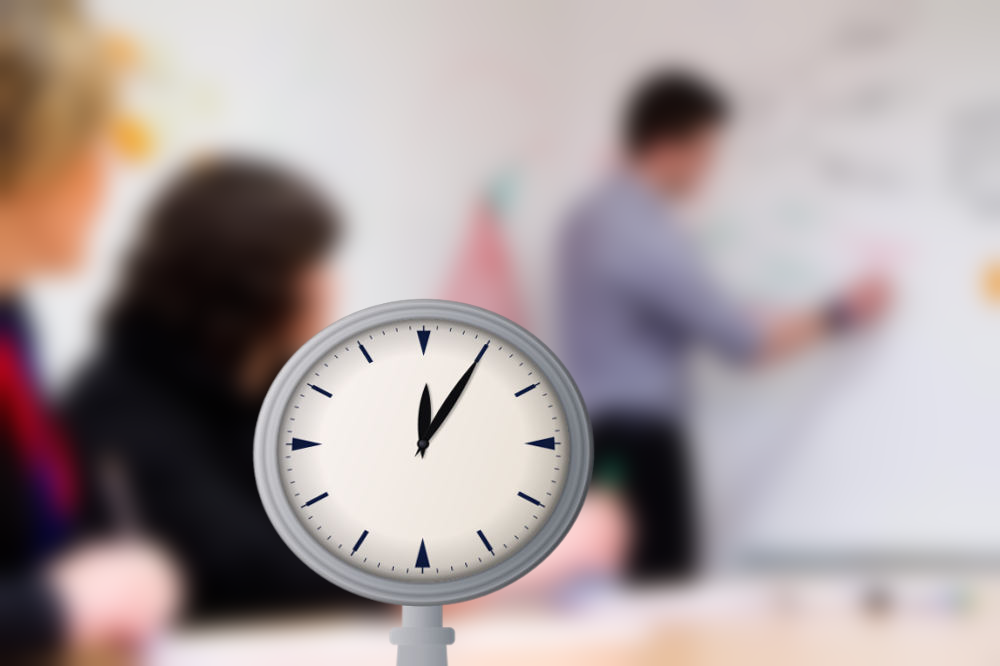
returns 12,05
